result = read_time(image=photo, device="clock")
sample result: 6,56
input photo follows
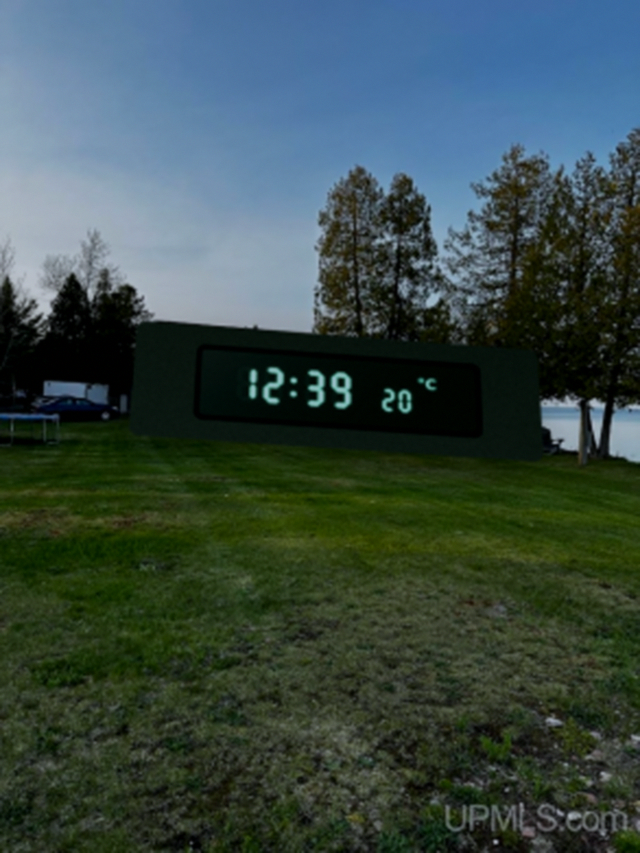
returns 12,39
